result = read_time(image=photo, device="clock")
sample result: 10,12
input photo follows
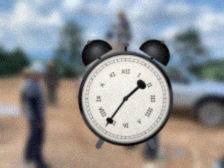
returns 1,36
